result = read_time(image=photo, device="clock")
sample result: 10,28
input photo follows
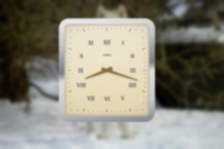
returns 8,18
